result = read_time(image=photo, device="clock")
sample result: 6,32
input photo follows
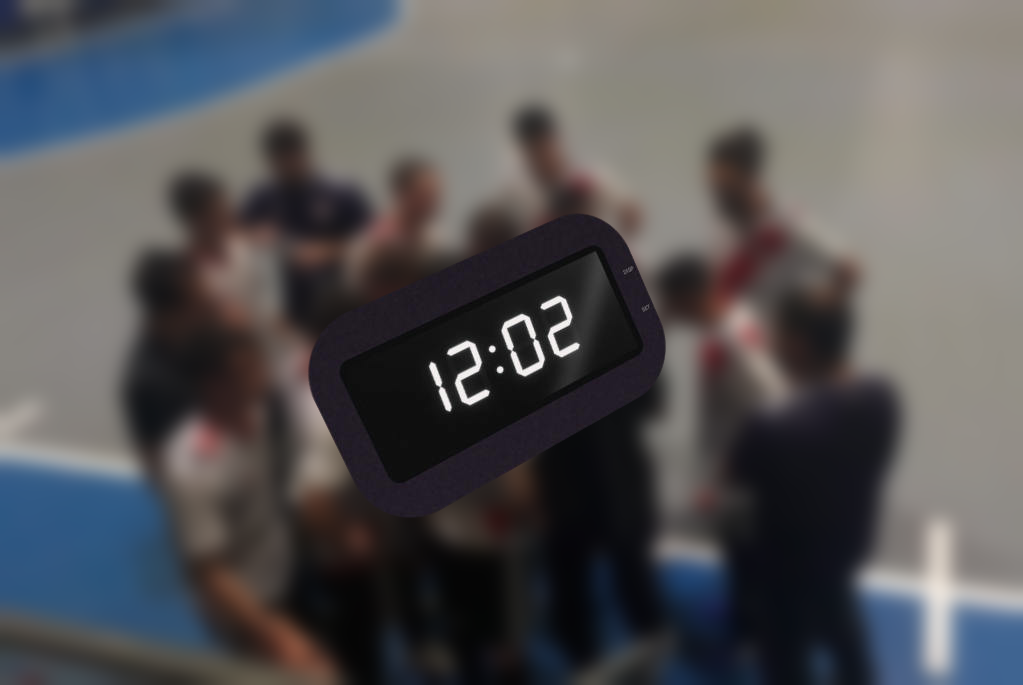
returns 12,02
